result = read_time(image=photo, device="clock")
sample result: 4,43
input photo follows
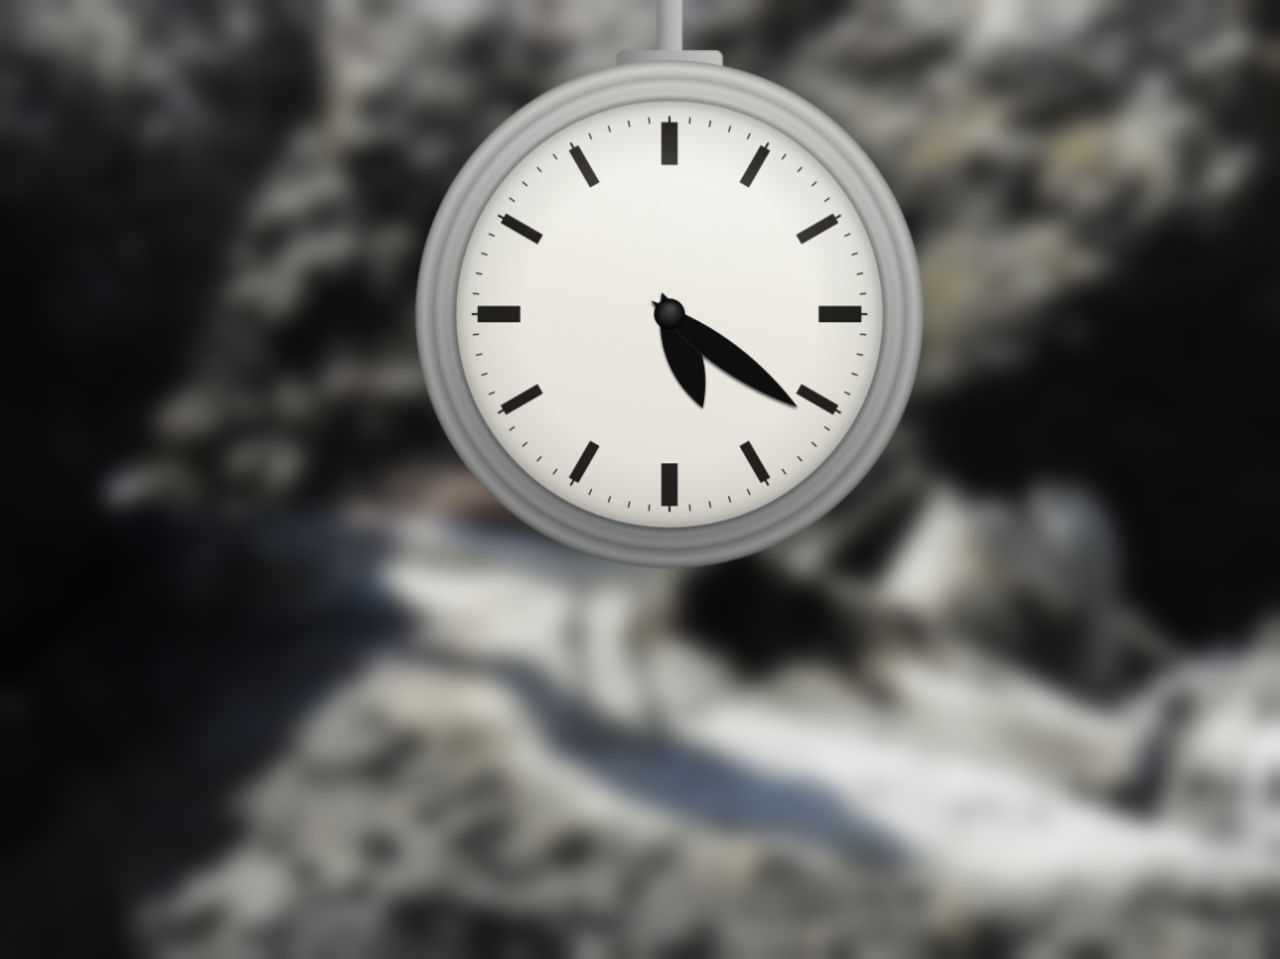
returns 5,21
